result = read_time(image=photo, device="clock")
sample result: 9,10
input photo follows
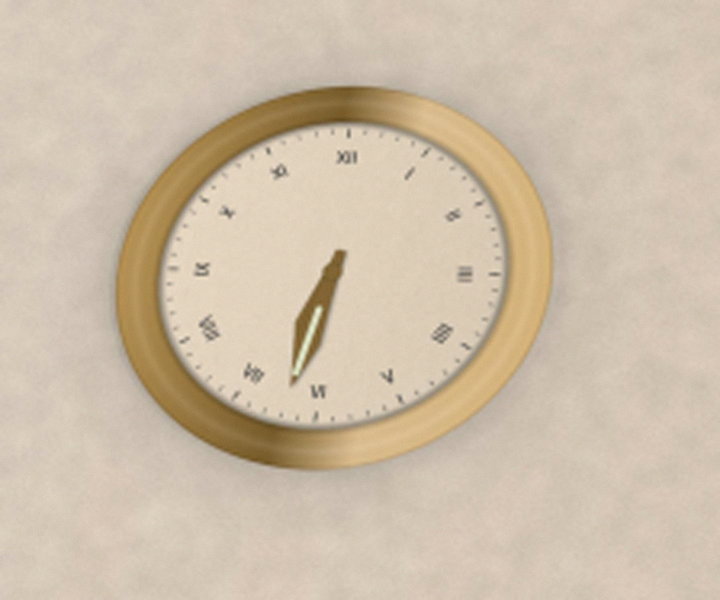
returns 6,32
